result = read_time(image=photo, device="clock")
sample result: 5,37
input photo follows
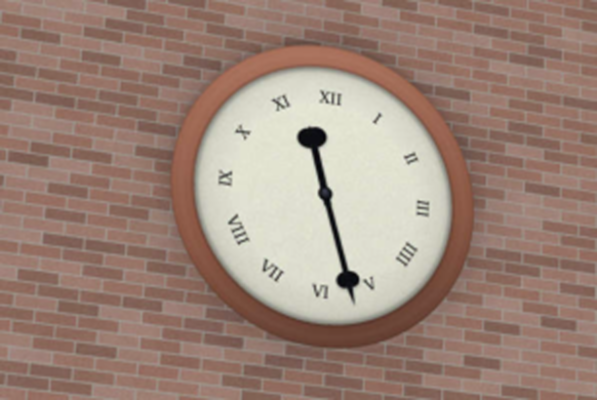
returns 11,27
